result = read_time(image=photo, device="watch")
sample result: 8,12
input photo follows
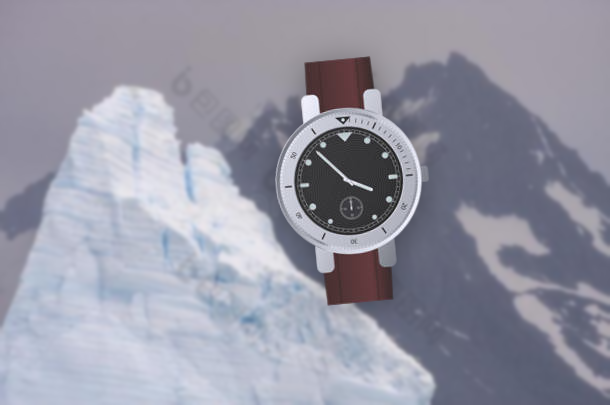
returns 3,53
